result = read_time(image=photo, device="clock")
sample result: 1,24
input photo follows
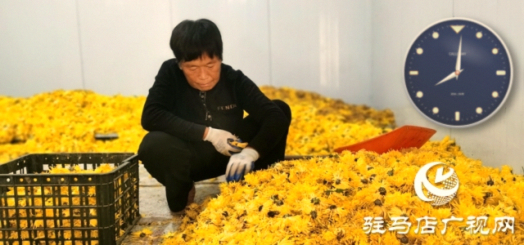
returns 8,01
